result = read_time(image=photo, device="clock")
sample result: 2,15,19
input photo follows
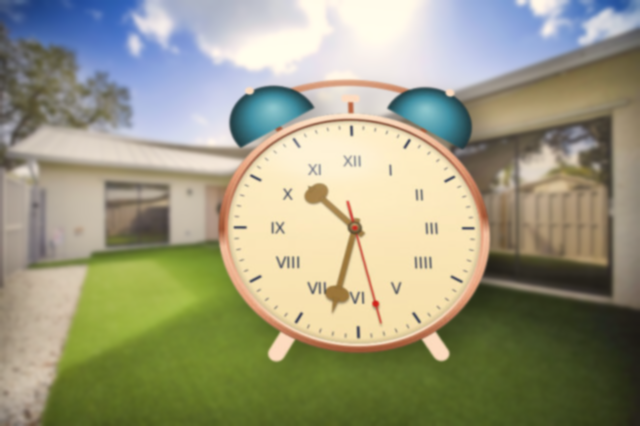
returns 10,32,28
